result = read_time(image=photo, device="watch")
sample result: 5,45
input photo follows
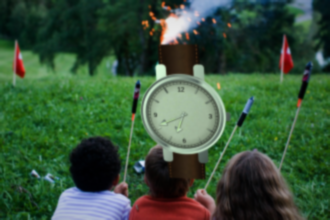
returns 6,41
